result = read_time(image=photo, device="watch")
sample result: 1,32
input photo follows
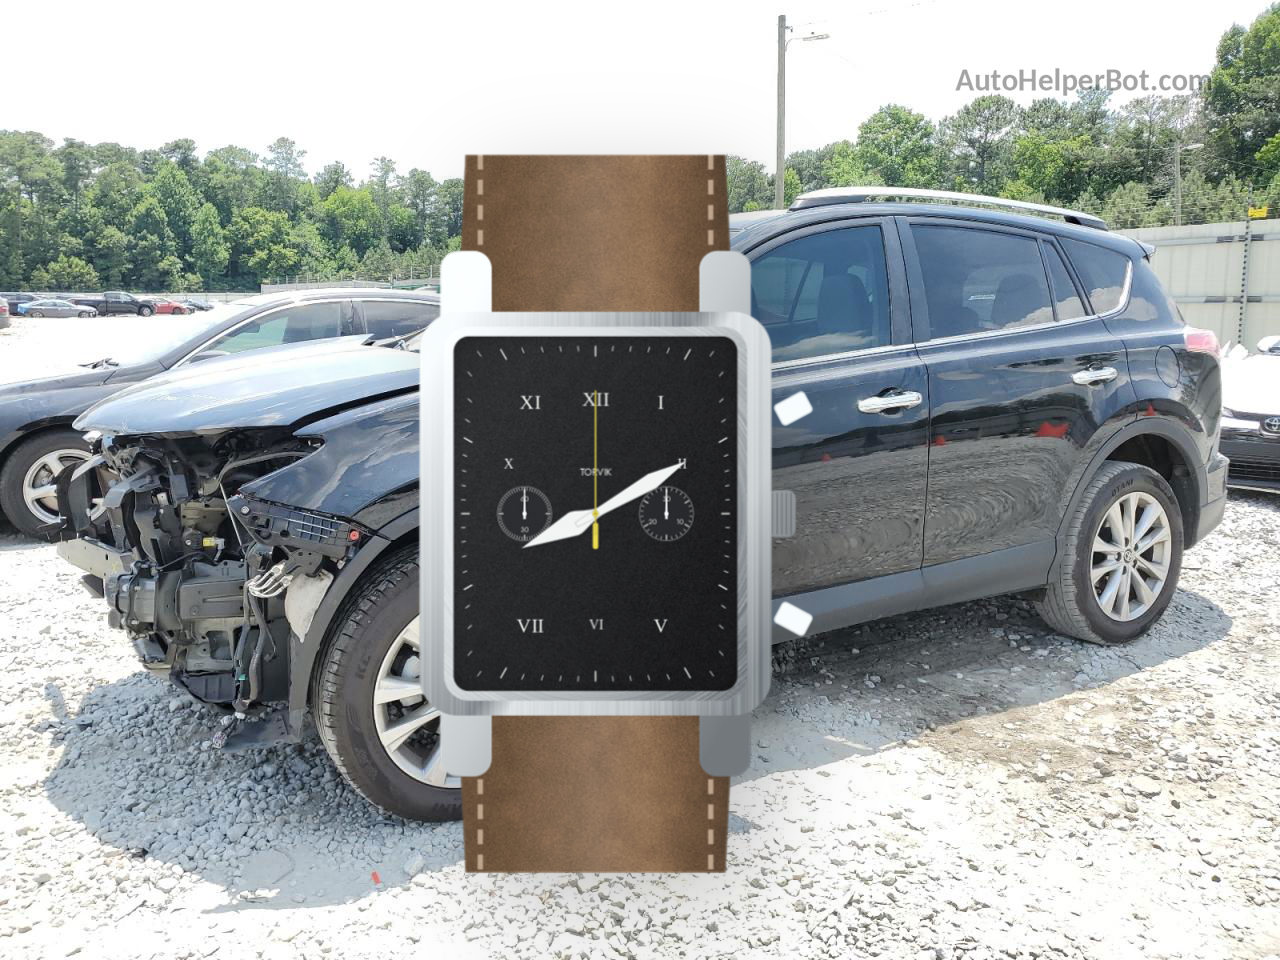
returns 8,10
